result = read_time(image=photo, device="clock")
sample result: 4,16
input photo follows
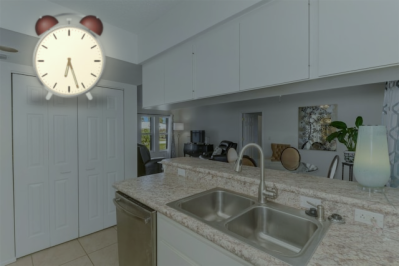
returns 6,27
